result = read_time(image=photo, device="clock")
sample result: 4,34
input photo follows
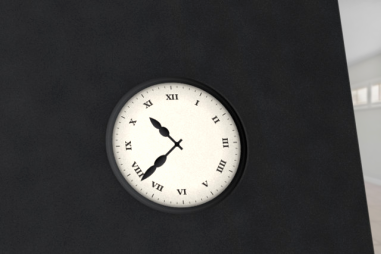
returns 10,38
